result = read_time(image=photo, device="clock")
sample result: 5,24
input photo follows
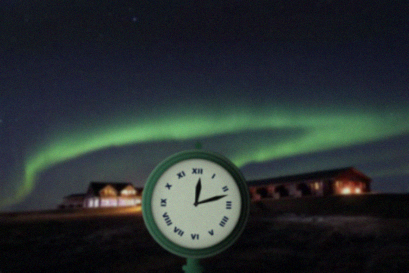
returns 12,12
